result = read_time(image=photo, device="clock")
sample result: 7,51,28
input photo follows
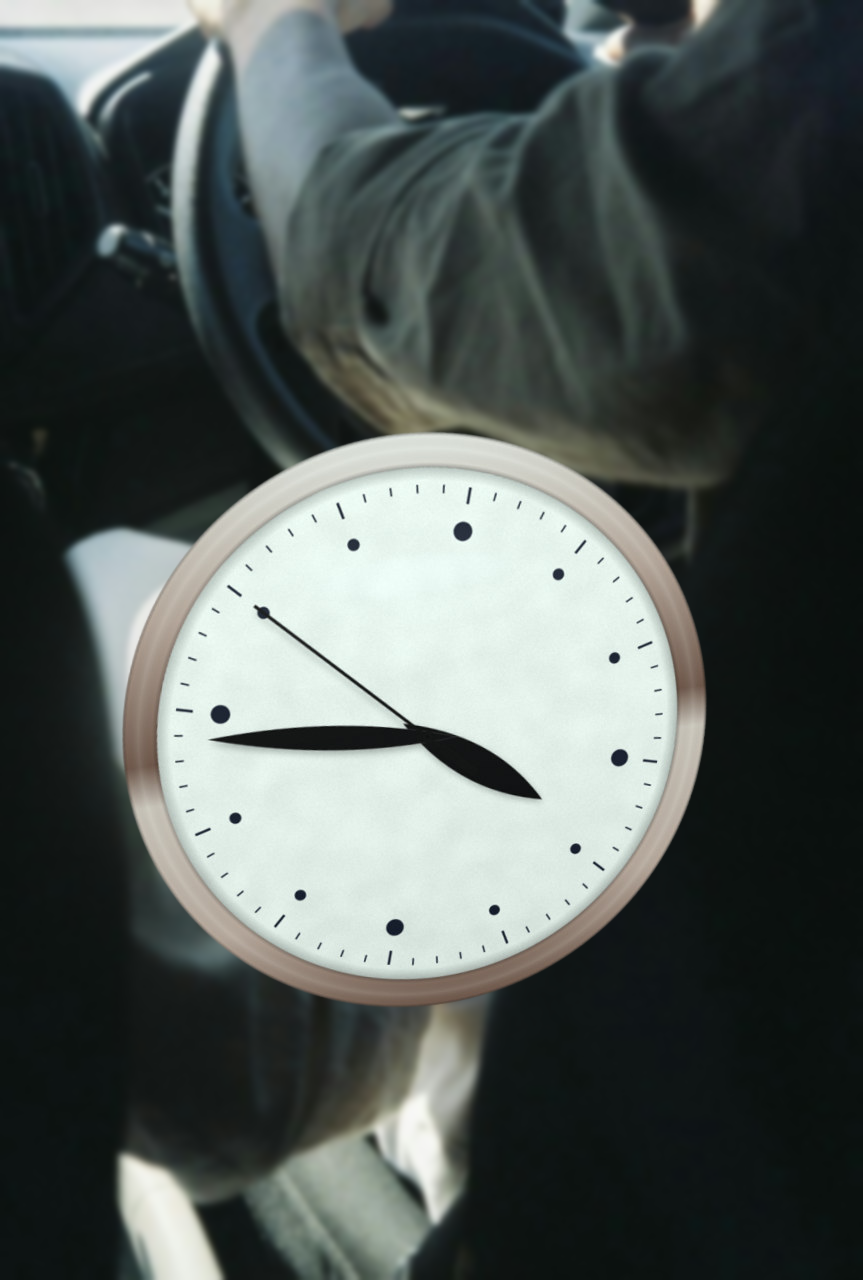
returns 3,43,50
